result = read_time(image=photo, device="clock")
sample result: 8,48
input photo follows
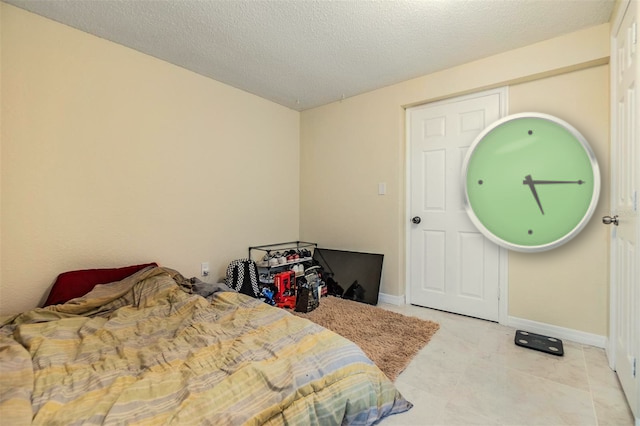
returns 5,15
